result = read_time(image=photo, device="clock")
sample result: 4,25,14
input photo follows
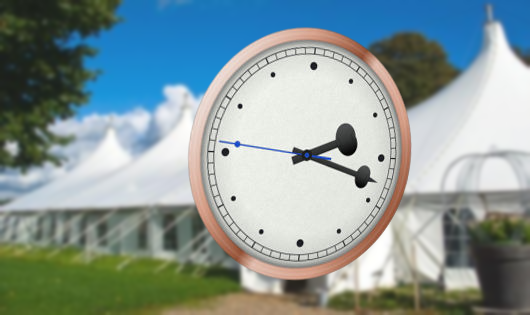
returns 2,17,46
